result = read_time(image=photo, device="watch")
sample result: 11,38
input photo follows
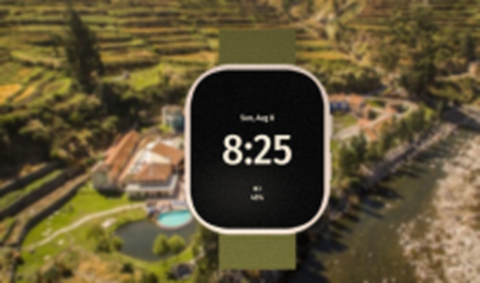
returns 8,25
